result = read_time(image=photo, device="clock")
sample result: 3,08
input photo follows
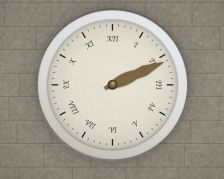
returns 2,11
